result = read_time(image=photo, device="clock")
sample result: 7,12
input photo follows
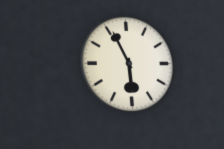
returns 5,56
